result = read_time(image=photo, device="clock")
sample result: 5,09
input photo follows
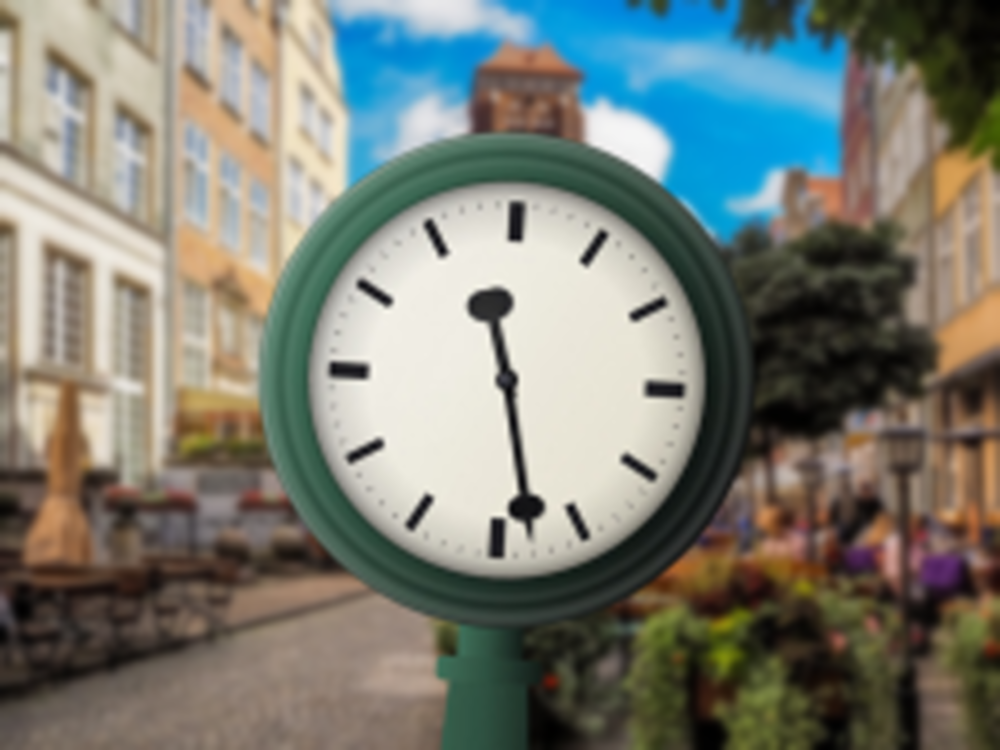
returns 11,28
